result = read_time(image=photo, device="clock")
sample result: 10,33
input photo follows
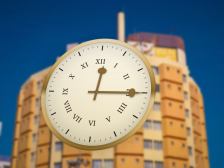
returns 12,15
